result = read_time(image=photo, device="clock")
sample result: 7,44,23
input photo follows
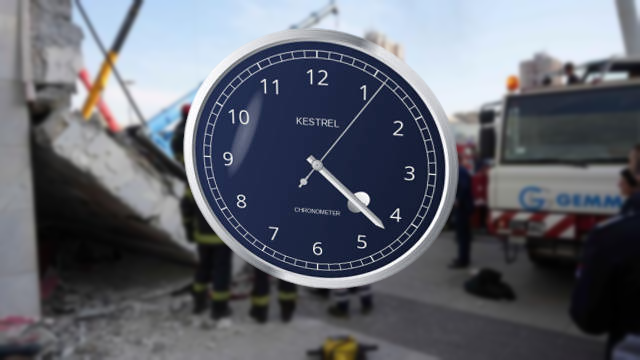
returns 4,22,06
